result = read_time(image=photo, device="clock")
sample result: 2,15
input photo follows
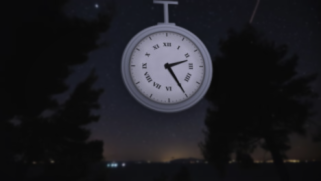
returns 2,25
